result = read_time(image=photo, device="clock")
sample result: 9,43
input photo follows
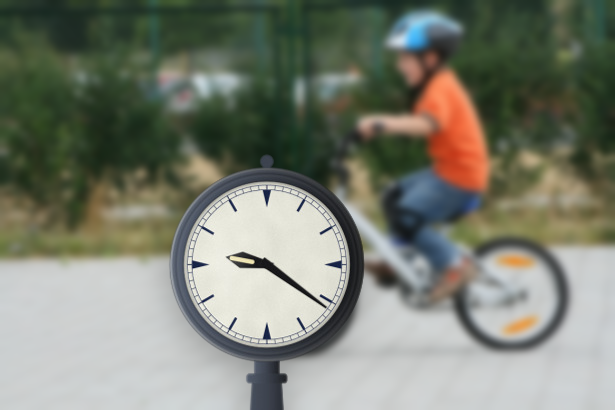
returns 9,21
